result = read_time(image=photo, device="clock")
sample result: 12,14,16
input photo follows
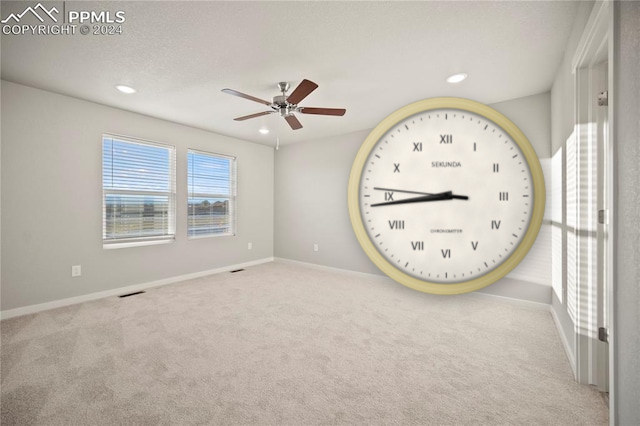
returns 8,43,46
